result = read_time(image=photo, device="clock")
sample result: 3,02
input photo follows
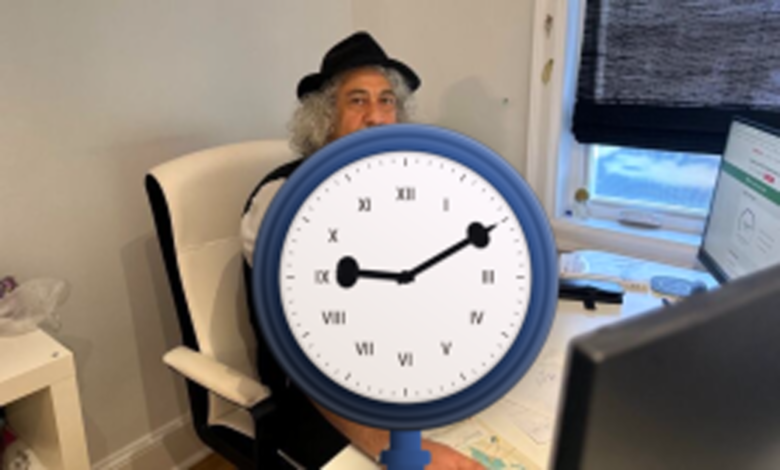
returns 9,10
